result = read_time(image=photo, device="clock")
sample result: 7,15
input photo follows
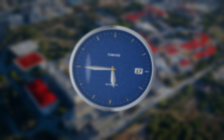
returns 5,45
